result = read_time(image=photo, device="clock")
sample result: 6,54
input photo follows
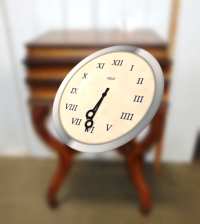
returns 6,31
